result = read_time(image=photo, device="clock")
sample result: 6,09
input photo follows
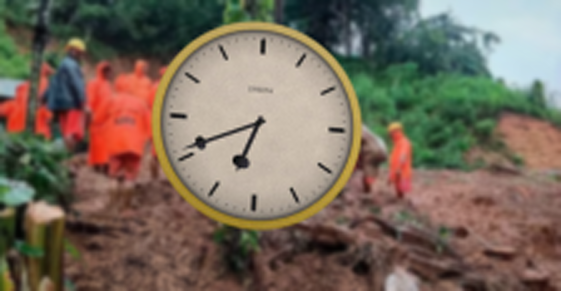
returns 6,41
